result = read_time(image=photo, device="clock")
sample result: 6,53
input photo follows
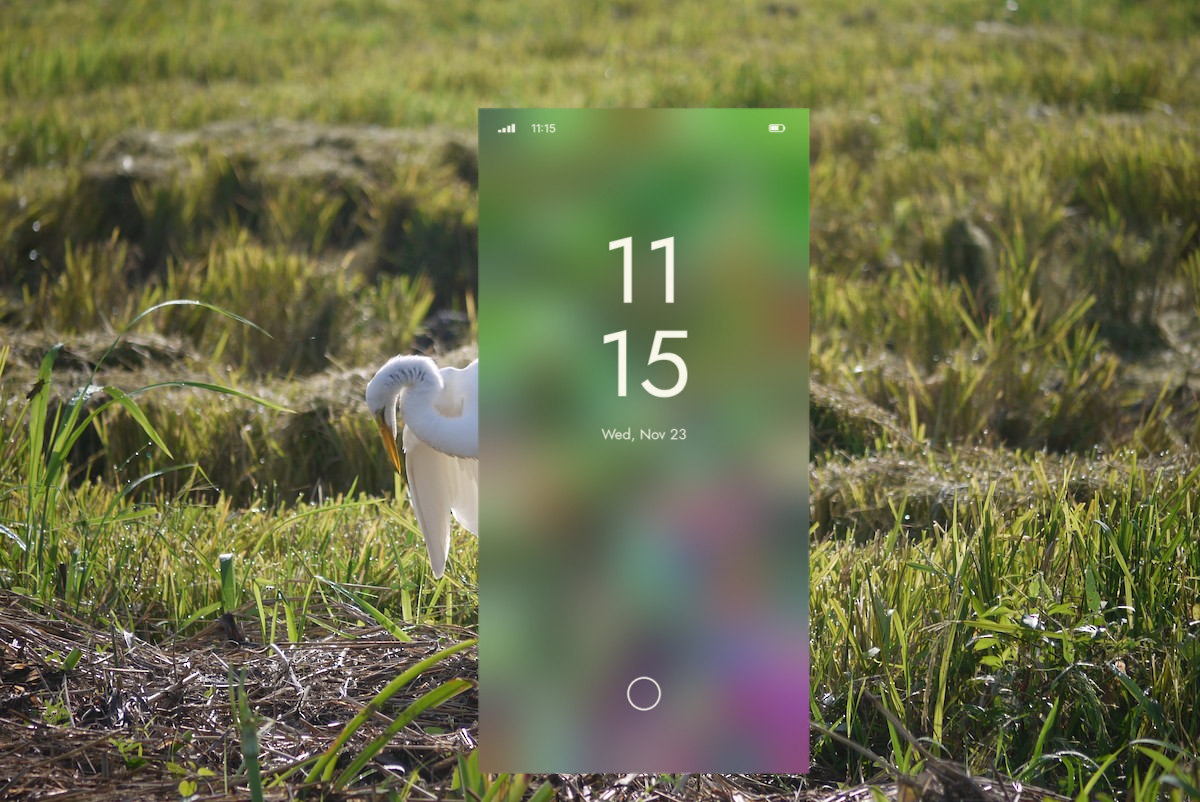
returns 11,15
